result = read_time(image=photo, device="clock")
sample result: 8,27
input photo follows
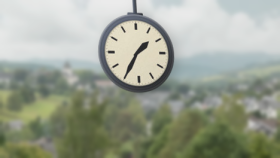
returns 1,35
